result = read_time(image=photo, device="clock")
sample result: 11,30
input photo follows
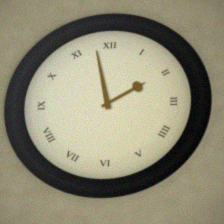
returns 1,58
